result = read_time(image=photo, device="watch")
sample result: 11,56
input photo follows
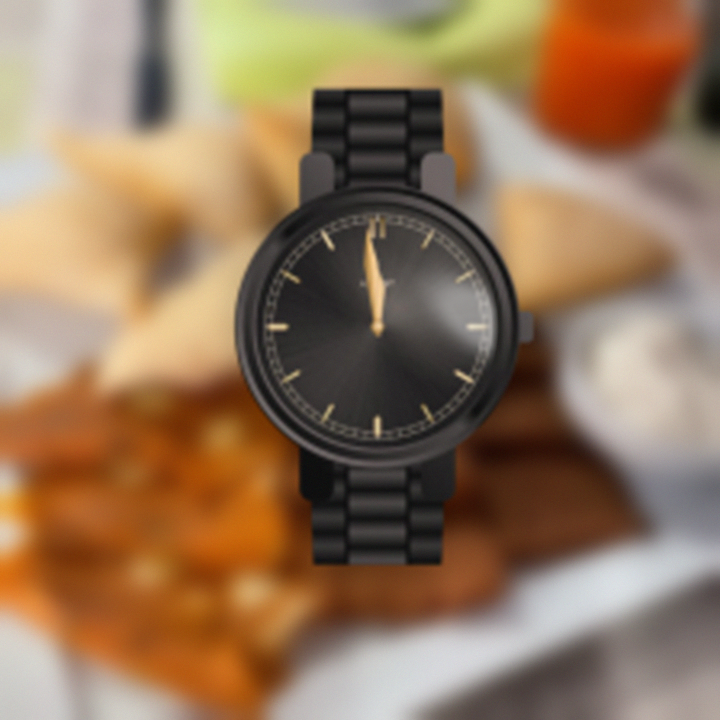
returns 11,59
